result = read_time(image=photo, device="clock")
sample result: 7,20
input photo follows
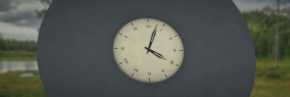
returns 4,03
